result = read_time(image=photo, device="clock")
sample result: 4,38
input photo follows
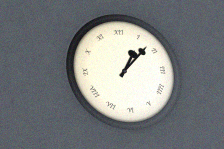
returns 1,08
